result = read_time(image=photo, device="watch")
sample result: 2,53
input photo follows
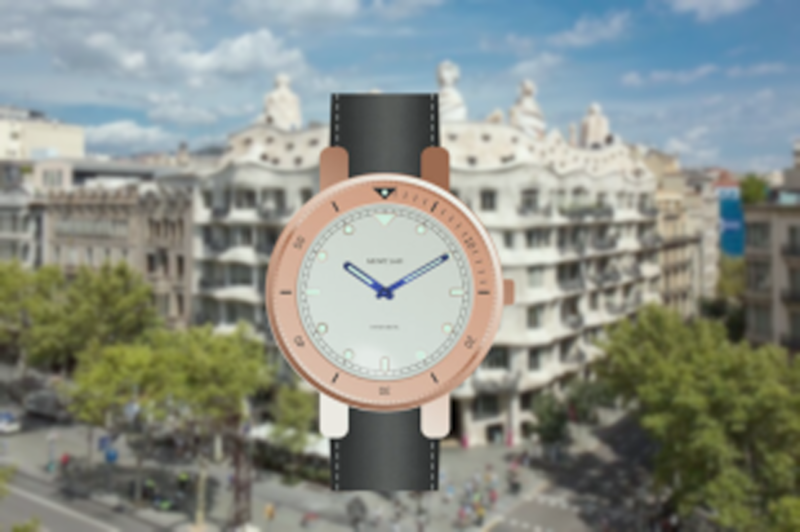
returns 10,10
